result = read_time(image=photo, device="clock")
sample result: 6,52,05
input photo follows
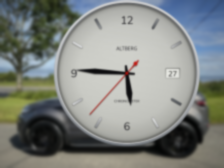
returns 5,45,37
